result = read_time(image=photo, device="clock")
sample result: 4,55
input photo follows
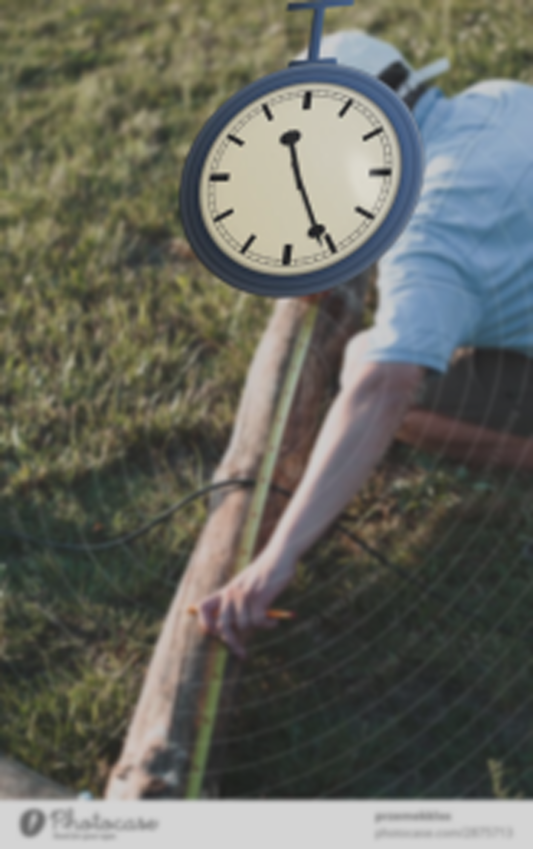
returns 11,26
